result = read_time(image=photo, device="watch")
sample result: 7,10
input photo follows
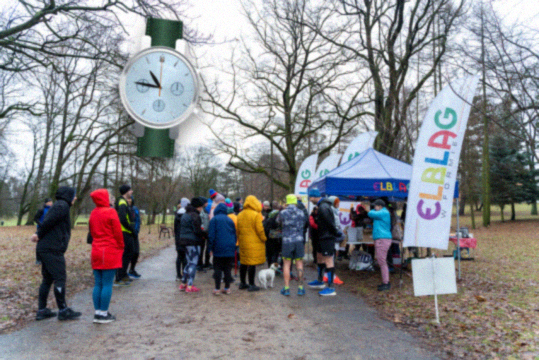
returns 10,46
